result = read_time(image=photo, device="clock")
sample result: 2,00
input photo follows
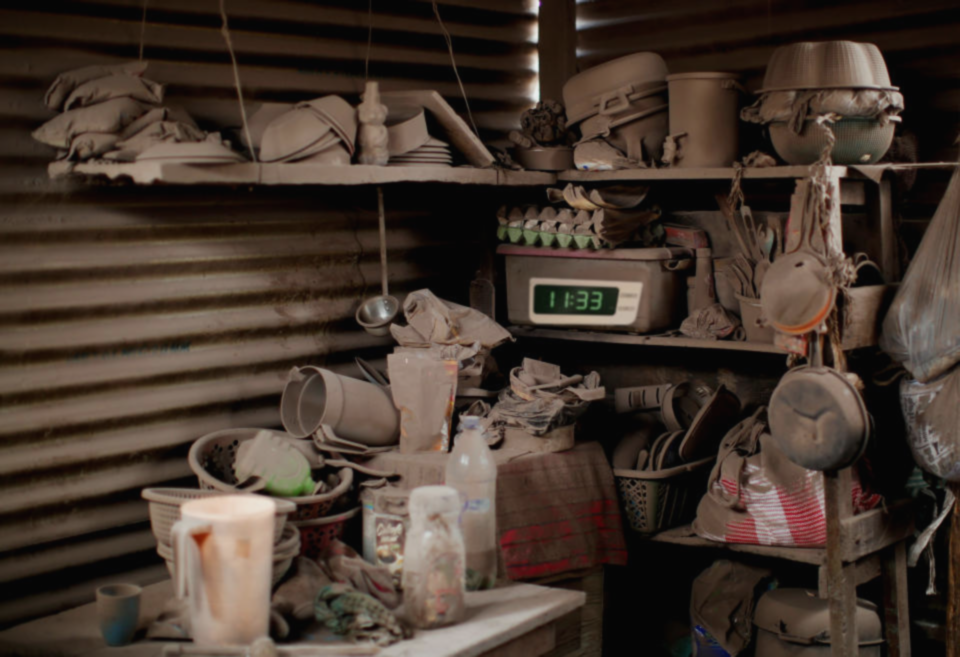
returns 11,33
